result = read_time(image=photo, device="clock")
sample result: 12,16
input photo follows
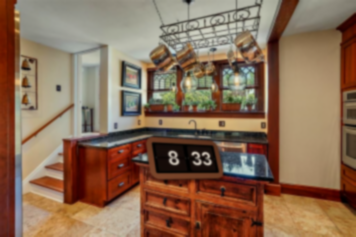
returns 8,33
